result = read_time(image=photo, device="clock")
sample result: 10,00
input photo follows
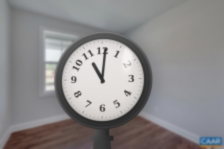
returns 11,01
